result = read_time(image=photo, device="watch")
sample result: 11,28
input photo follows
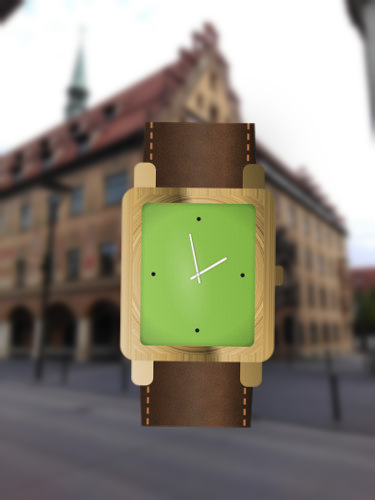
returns 1,58
